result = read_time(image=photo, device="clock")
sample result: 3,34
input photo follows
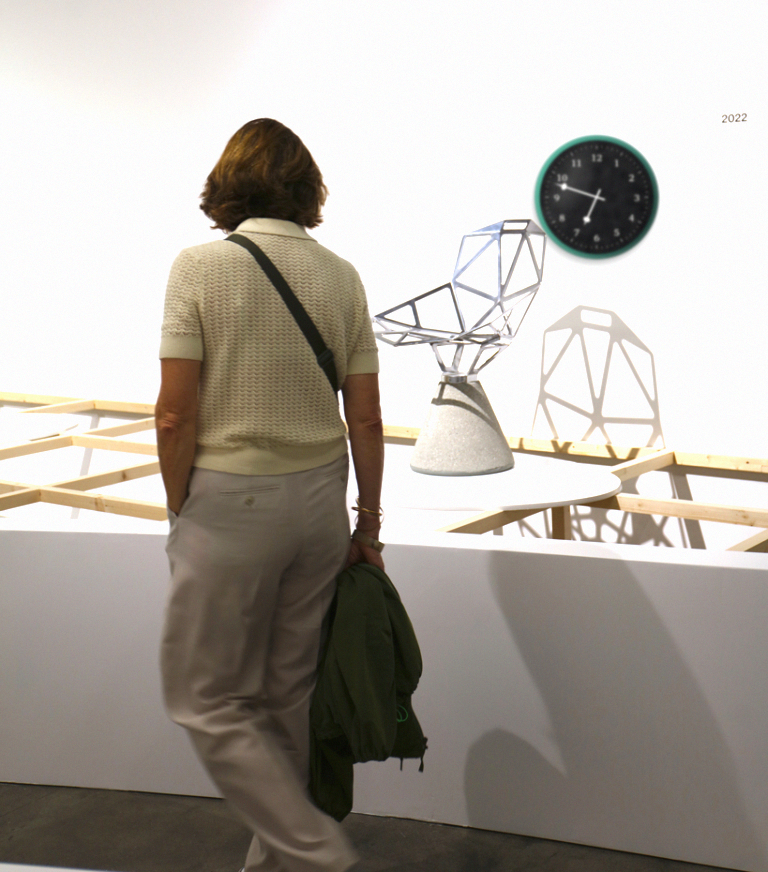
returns 6,48
